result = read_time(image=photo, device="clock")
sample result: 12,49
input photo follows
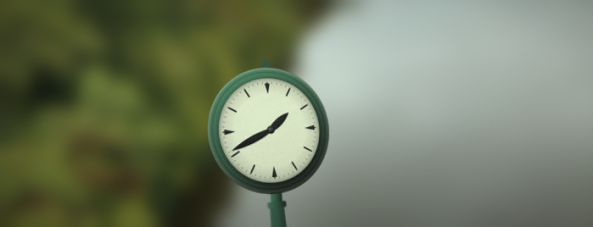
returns 1,41
